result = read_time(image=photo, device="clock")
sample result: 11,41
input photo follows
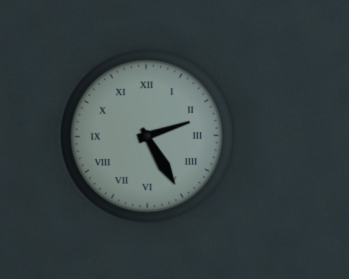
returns 2,25
